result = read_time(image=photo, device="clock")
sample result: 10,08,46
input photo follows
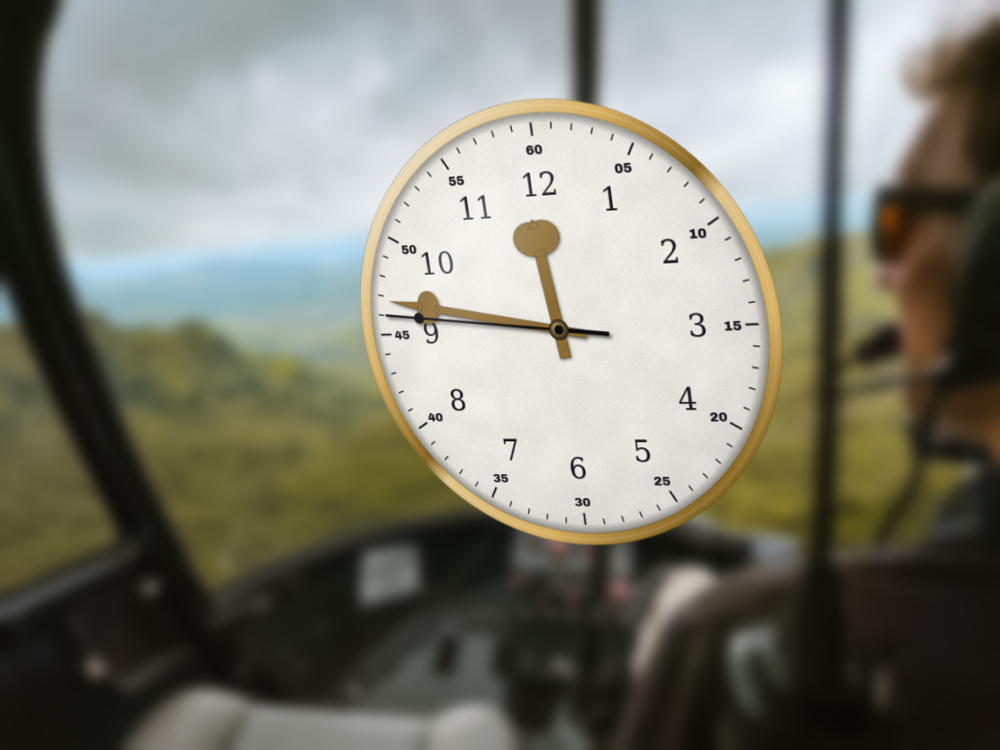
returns 11,46,46
